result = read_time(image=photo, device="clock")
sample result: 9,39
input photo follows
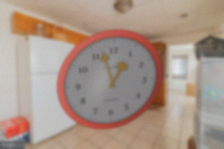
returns 12,57
